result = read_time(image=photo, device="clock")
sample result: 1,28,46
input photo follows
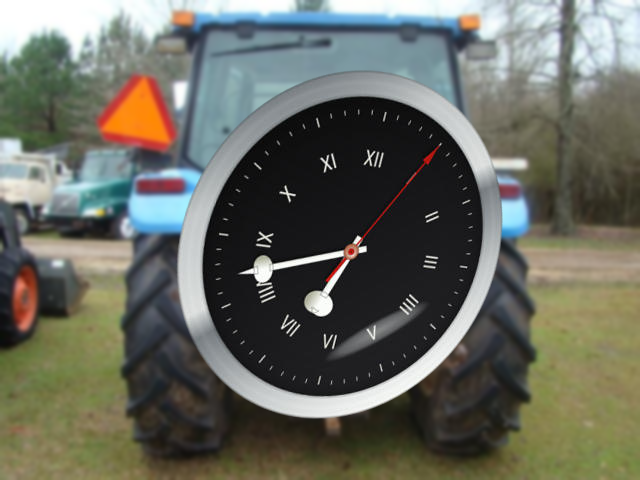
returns 6,42,05
